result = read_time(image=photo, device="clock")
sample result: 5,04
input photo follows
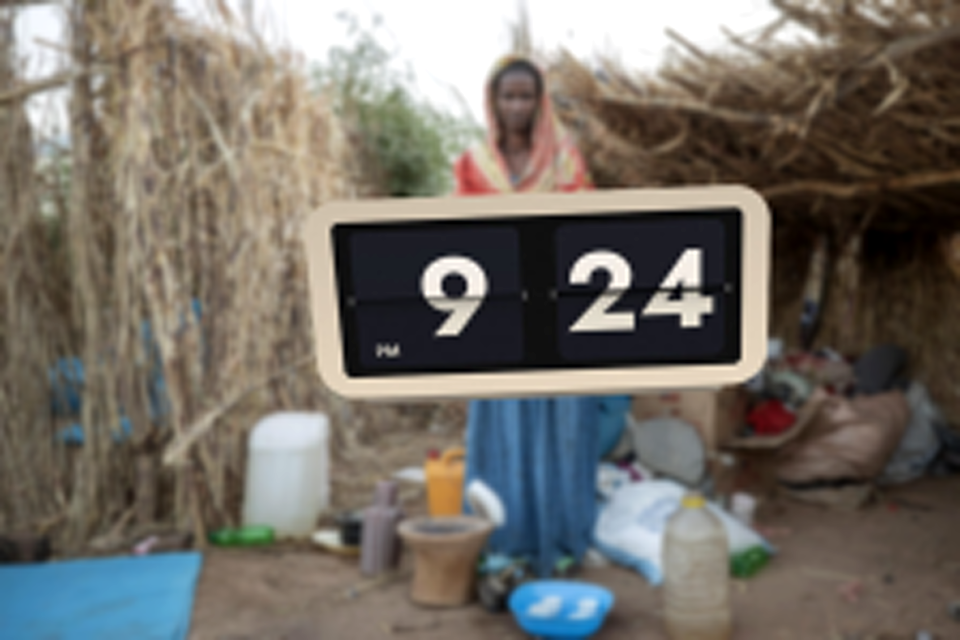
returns 9,24
